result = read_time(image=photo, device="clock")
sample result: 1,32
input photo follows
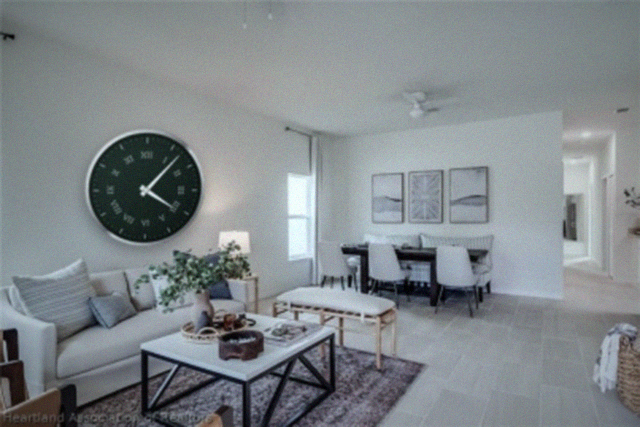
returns 4,07
